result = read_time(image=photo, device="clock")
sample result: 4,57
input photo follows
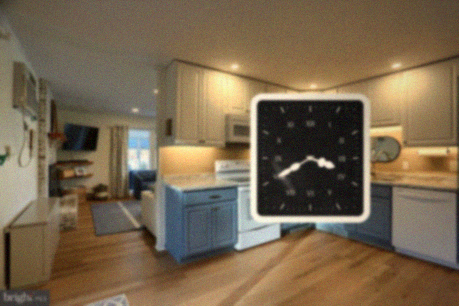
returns 3,40
